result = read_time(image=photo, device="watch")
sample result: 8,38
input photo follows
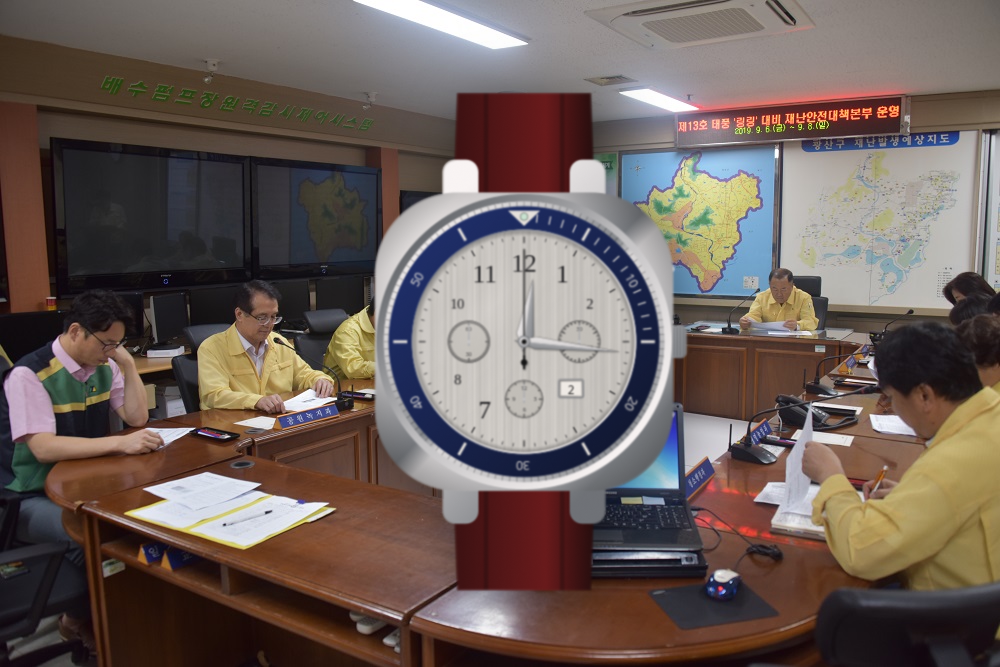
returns 12,16
